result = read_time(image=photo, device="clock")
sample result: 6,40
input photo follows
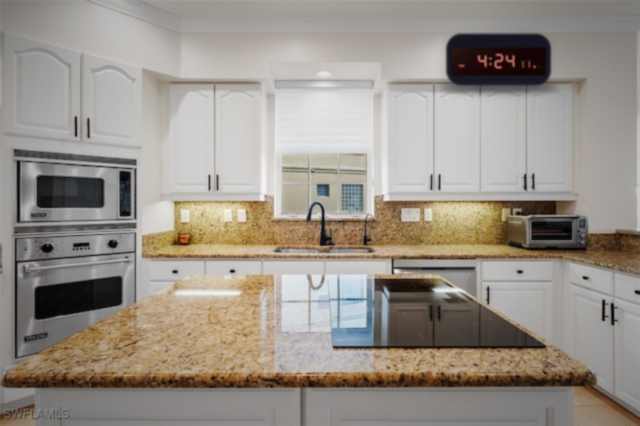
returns 4,24
